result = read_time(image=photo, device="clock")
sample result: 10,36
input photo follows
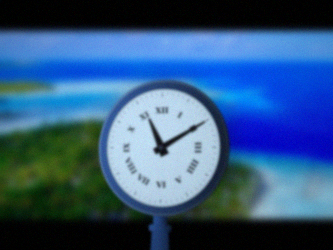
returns 11,10
